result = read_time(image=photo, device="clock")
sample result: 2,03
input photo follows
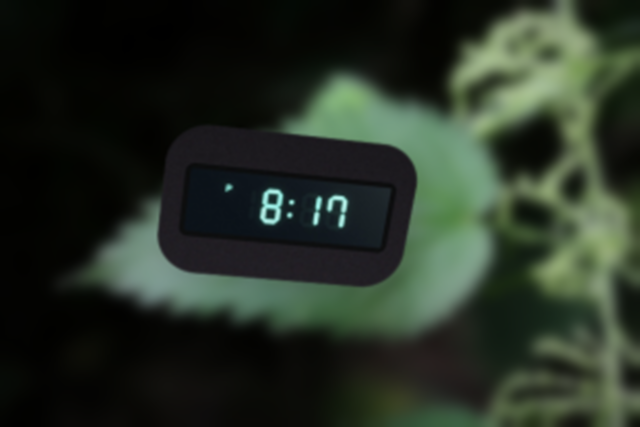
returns 8,17
